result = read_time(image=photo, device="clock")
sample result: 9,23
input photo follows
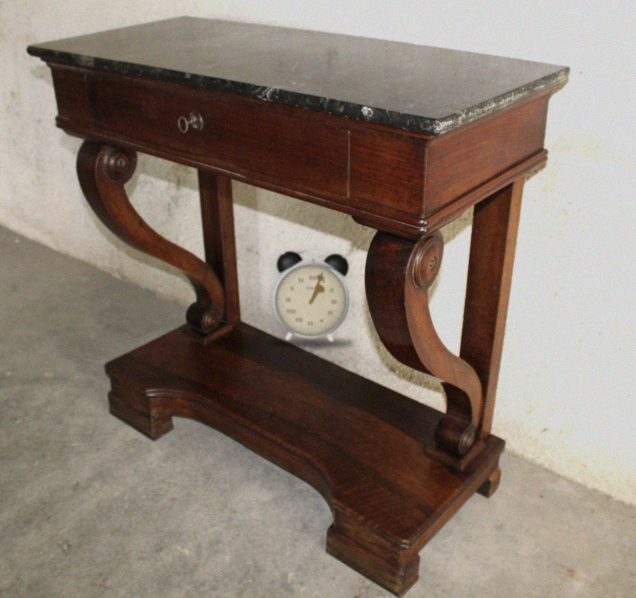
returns 1,03
